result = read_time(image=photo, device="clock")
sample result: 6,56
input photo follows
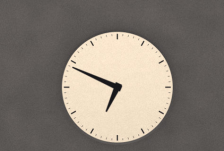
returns 6,49
